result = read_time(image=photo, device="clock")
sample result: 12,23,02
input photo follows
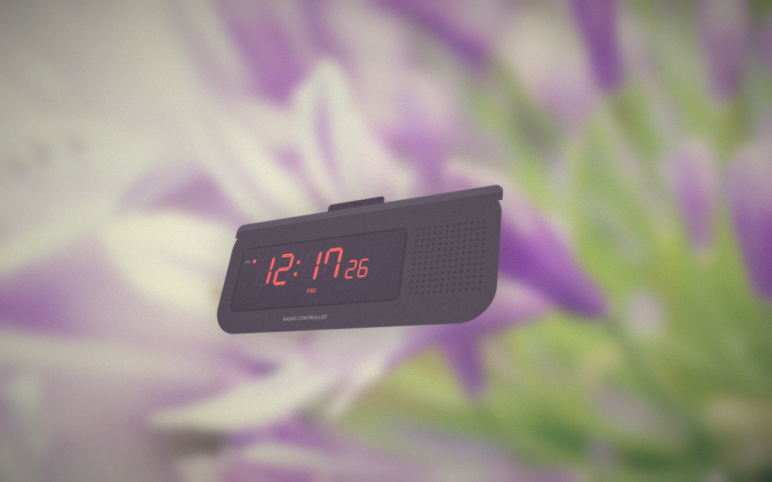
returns 12,17,26
